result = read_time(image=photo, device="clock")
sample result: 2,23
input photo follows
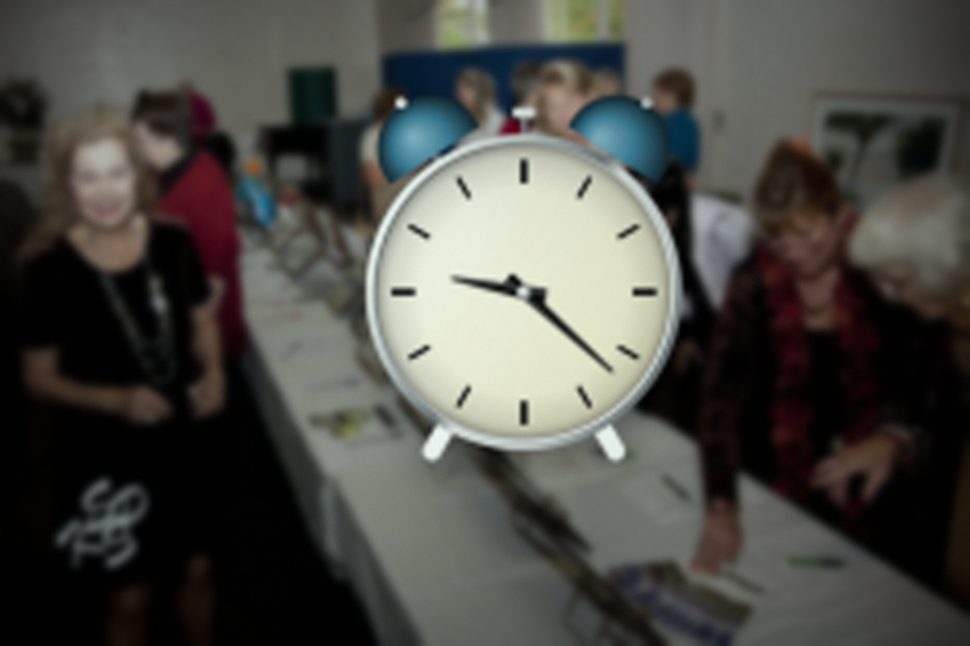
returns 9,22
